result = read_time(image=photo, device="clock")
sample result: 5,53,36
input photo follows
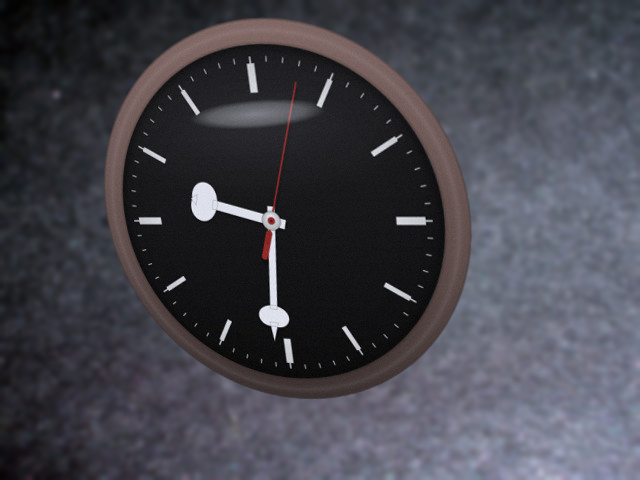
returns 9,31,03
